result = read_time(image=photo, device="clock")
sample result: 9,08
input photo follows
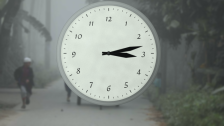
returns 3,13
